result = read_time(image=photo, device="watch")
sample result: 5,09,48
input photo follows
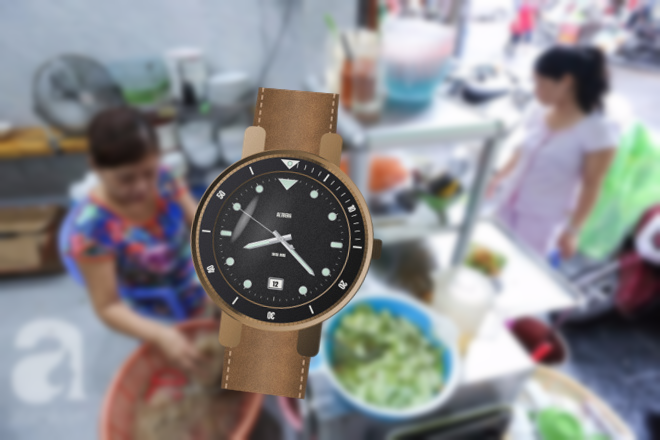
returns 8,21,50
